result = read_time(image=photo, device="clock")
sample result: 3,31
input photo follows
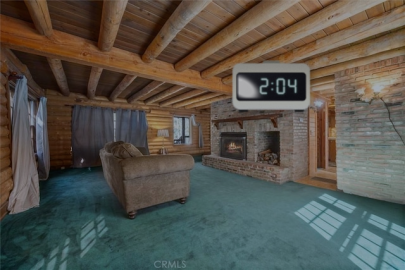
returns 2,04
